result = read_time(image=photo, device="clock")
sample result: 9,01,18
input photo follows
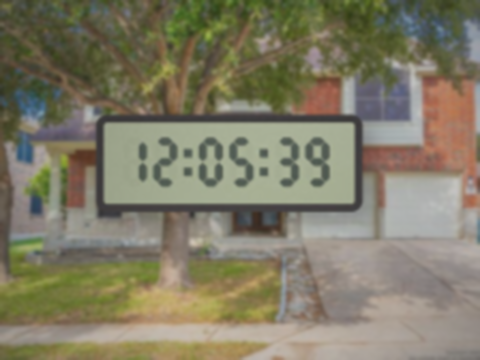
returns 12,05,39
